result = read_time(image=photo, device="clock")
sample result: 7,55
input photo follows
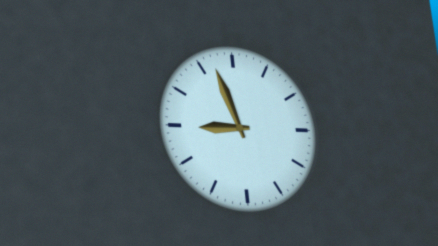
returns 8,57
